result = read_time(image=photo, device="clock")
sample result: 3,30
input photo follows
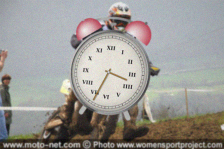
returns 3,34
